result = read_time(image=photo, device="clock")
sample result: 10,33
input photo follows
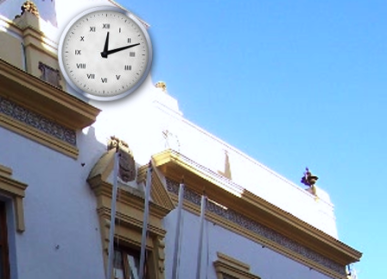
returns 12,12
